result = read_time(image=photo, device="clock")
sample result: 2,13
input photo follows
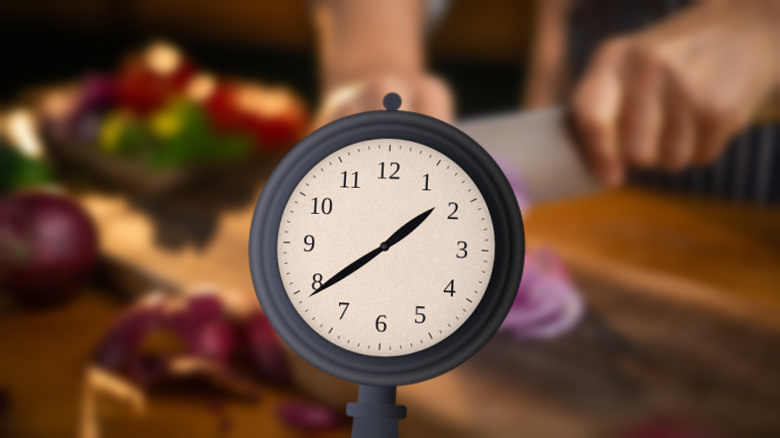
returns 1,39
